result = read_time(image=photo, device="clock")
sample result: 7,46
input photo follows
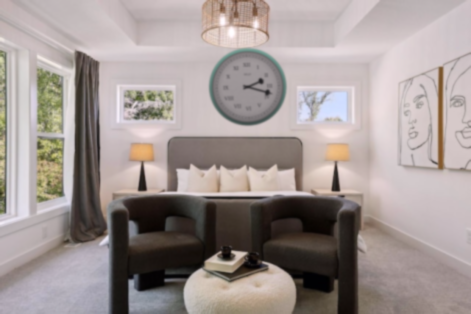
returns 2,18
